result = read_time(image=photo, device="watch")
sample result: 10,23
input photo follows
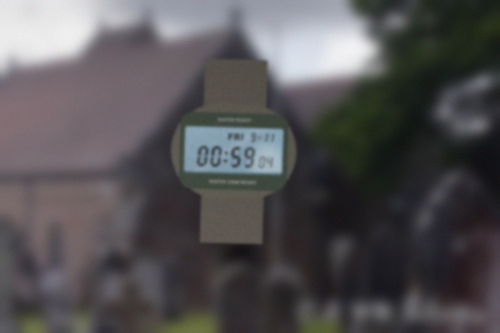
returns 0,59
